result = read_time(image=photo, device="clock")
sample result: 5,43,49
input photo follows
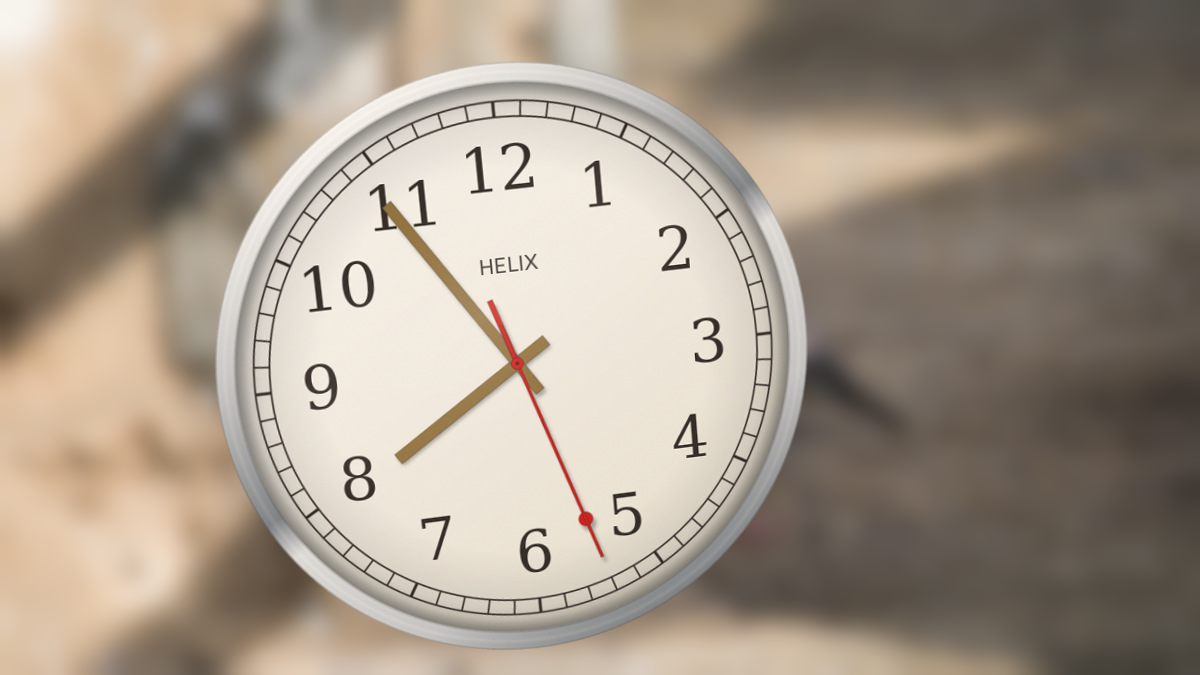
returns 7,54,27
